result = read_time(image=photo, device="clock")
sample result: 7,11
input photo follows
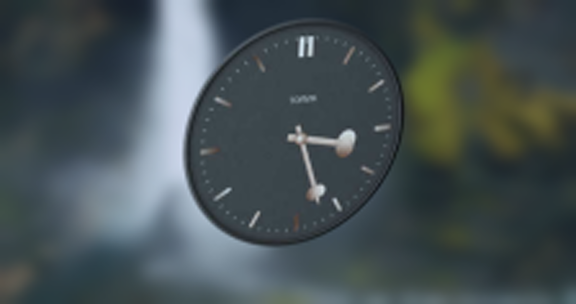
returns 3,27
